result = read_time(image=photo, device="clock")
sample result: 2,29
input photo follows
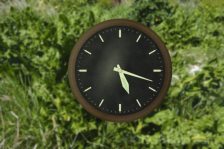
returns 5,18
